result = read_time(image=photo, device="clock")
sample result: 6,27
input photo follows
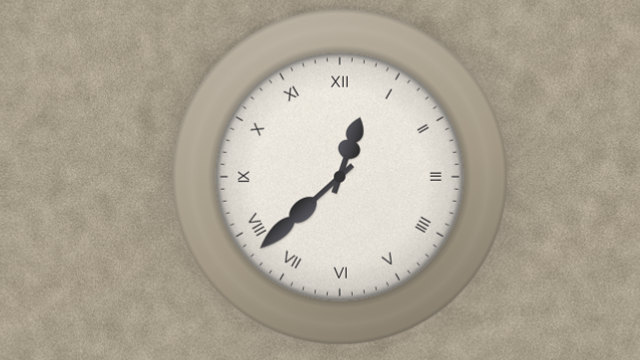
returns 12,38
